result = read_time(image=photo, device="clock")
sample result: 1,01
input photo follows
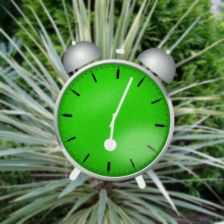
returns 6,03
